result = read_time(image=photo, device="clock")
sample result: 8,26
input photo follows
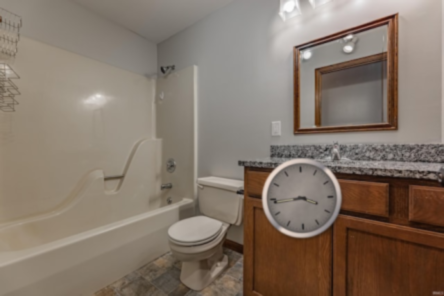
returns 3,44
